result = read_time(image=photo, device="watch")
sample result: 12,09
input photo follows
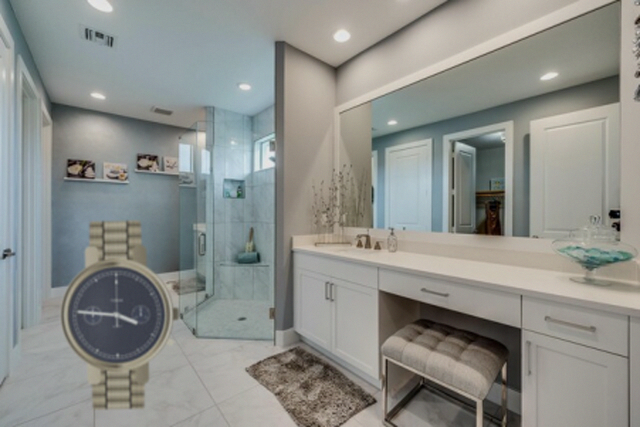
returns 3,46
